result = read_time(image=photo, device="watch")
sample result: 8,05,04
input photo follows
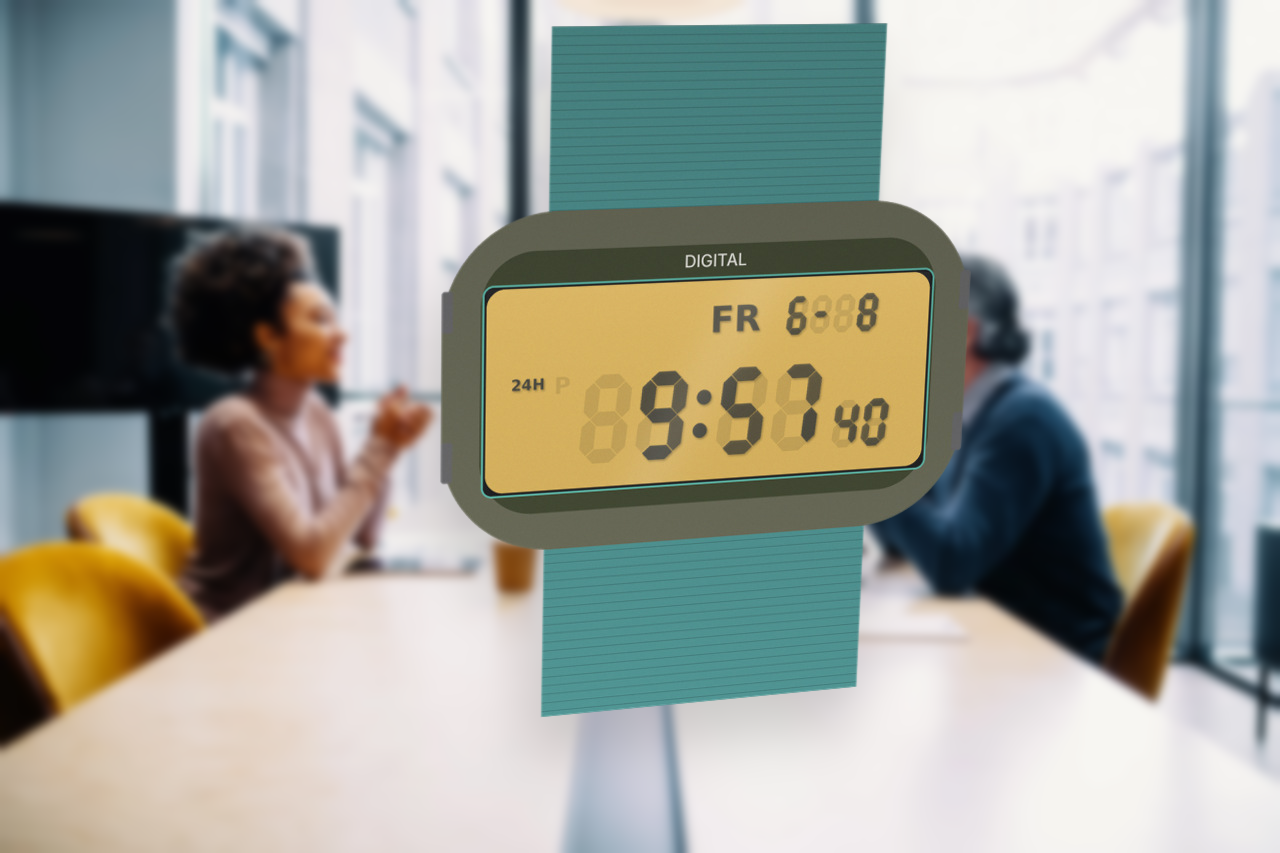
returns 9,57,40
